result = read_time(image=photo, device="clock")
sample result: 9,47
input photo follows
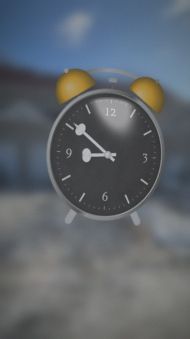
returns 8,51
